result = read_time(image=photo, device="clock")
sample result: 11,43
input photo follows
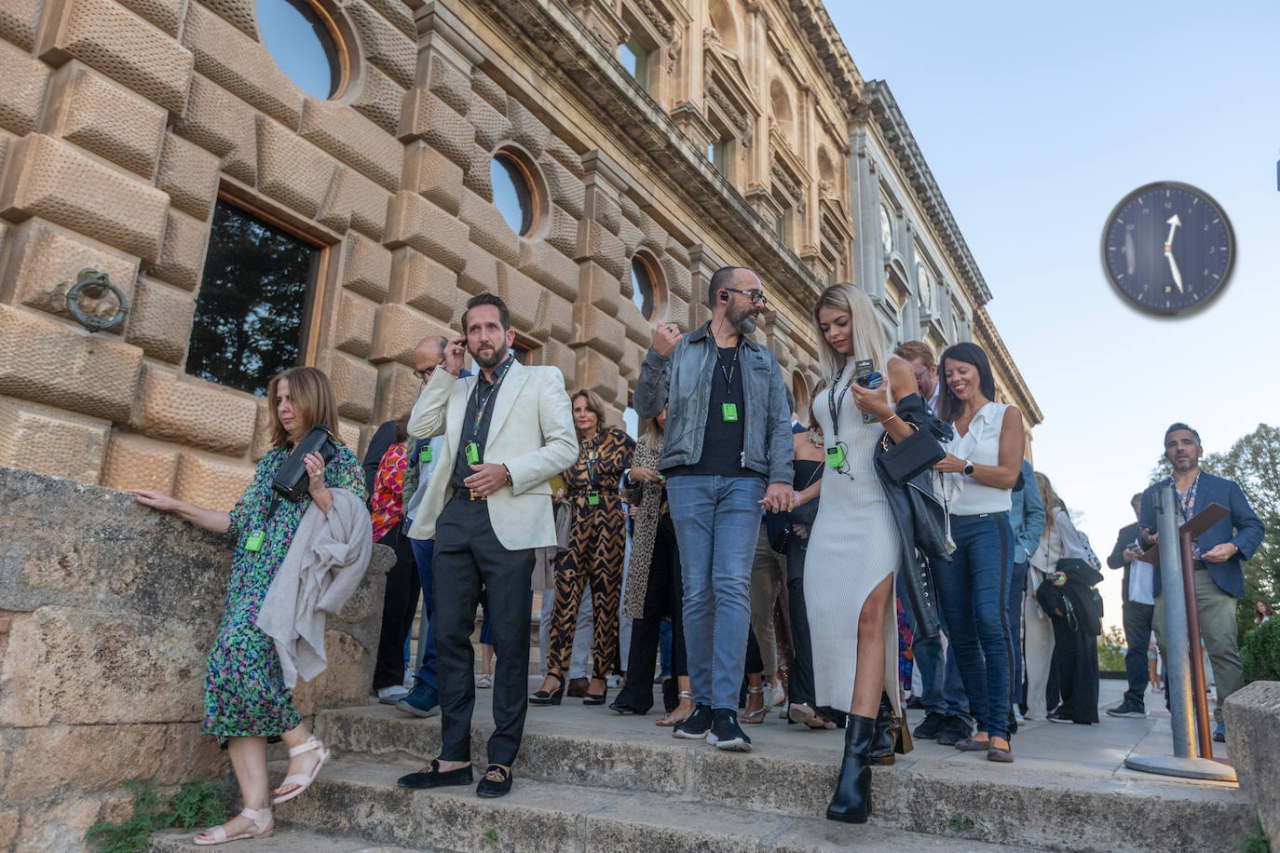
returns 12,27
